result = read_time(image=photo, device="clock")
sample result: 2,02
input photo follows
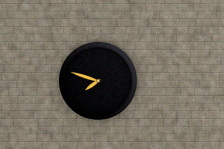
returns 7,48
